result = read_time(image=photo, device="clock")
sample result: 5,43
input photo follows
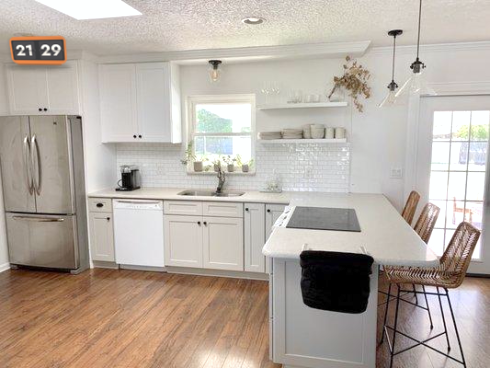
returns 21,29
